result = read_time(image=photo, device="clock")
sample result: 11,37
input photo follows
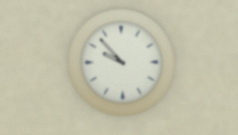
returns 9,53
